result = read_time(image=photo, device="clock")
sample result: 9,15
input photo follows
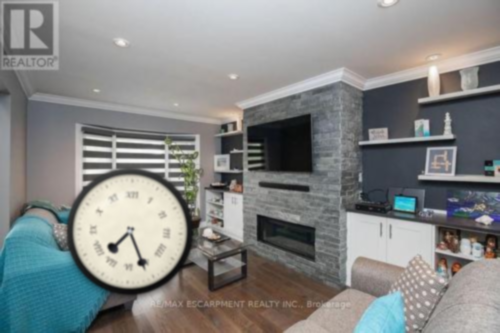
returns 7,26
